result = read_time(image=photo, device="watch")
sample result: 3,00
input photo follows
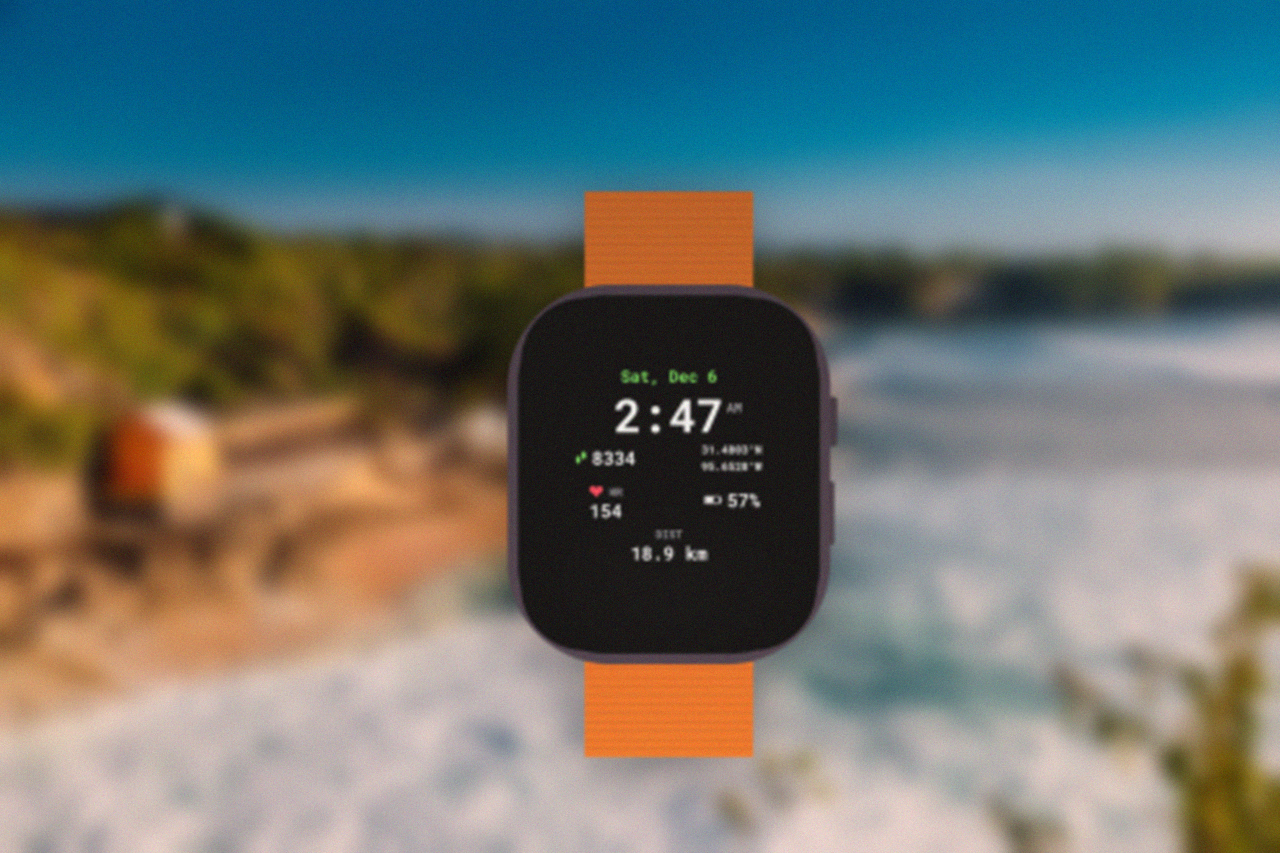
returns 2,47
